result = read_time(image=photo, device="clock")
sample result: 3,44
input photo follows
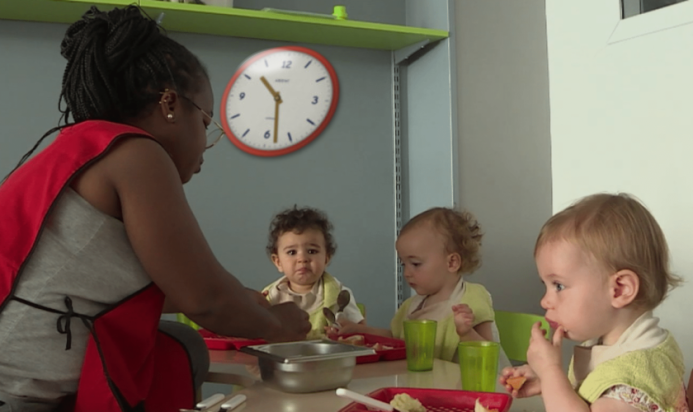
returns 10,28
